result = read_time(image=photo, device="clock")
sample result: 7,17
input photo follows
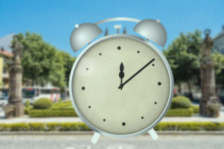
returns 12,09
